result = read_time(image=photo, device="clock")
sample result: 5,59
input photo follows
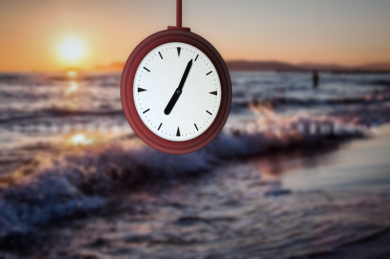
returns 7,04
